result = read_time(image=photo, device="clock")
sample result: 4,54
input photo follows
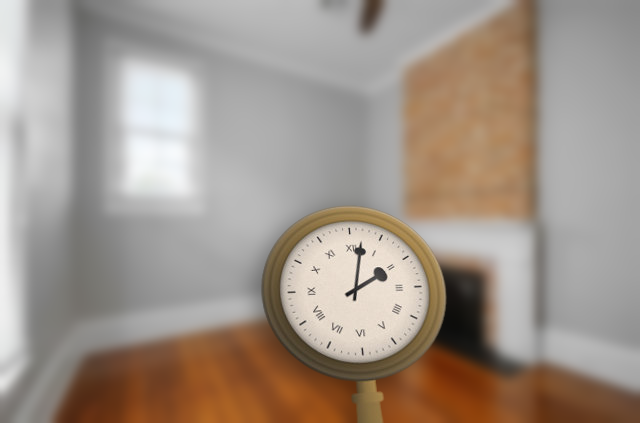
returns 2,02
